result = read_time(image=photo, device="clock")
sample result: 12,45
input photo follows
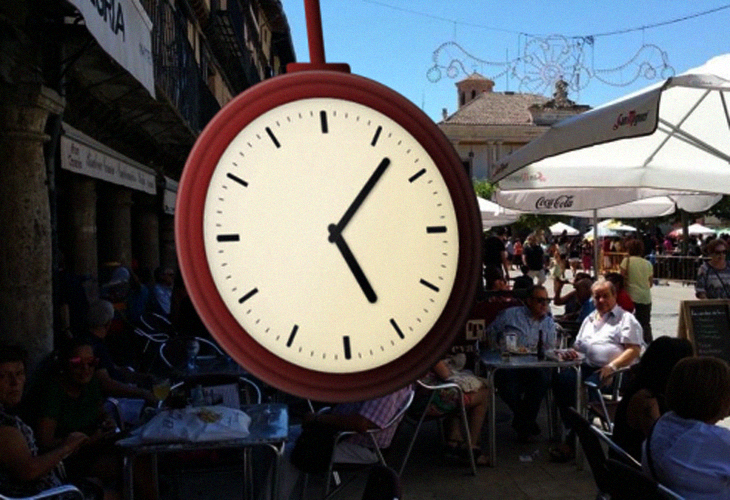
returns 5,07
